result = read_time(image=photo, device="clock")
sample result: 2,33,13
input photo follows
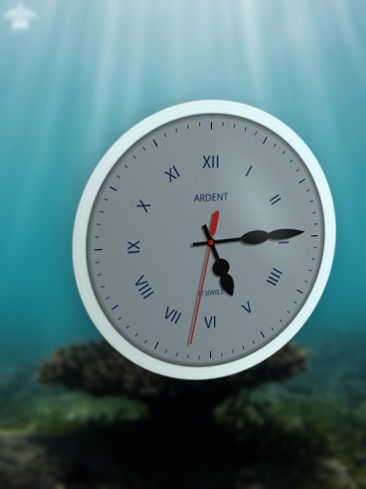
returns 5,14,32
